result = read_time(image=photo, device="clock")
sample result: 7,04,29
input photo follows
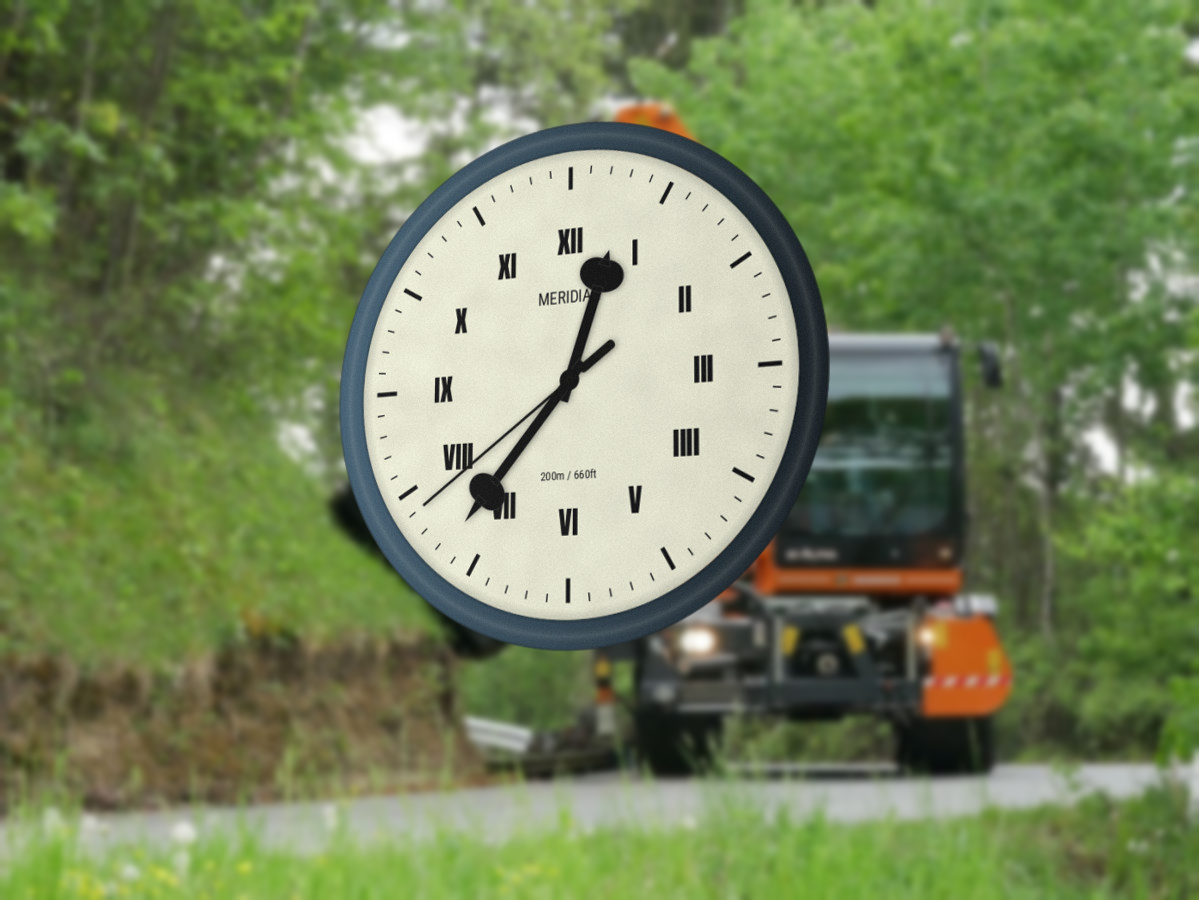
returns 12,36,39
